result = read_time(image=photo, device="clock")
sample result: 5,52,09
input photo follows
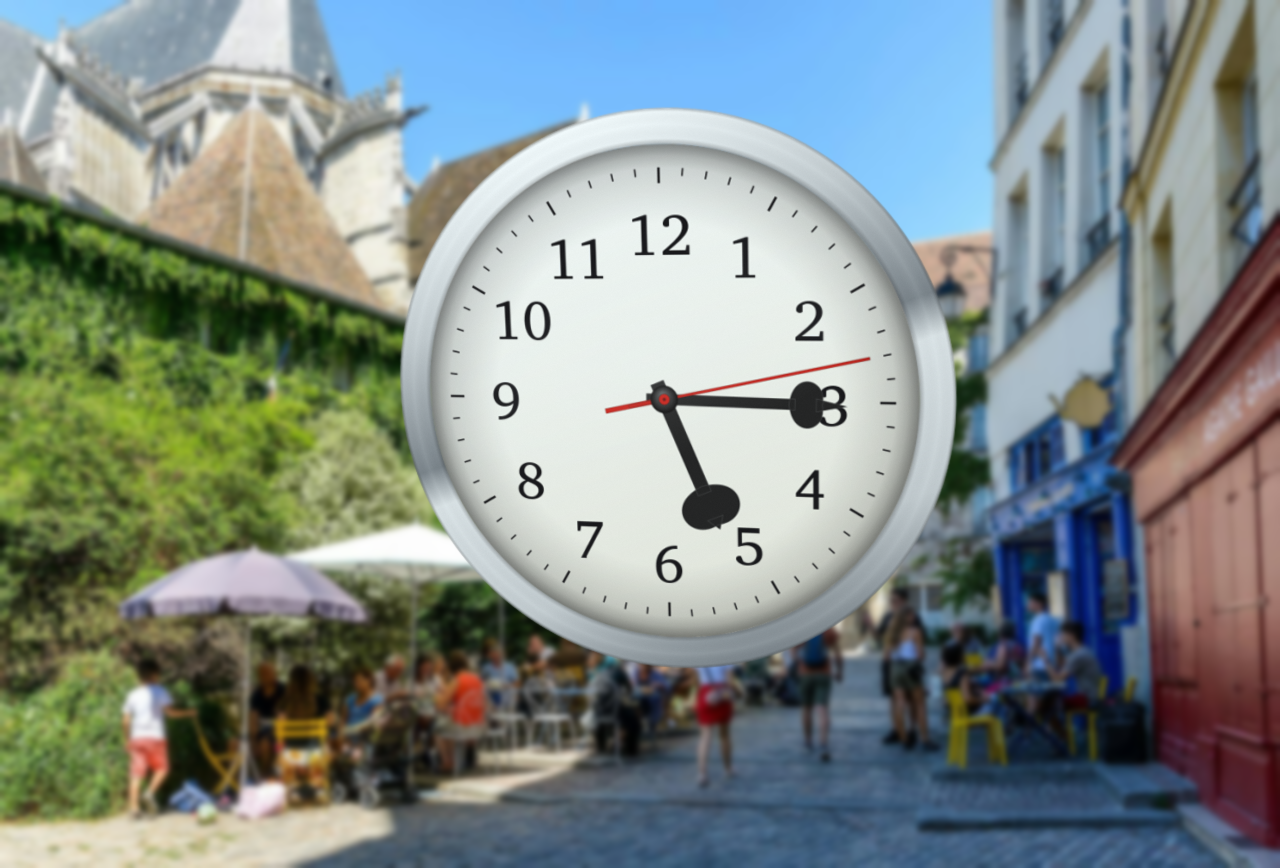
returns 5,15,13
